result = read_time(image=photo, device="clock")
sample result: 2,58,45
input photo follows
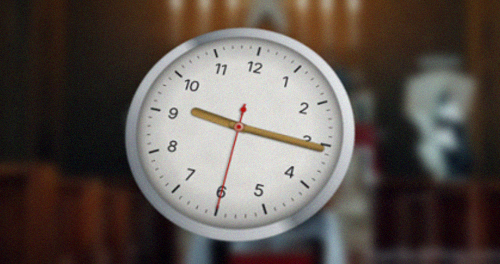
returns 9,15,30
